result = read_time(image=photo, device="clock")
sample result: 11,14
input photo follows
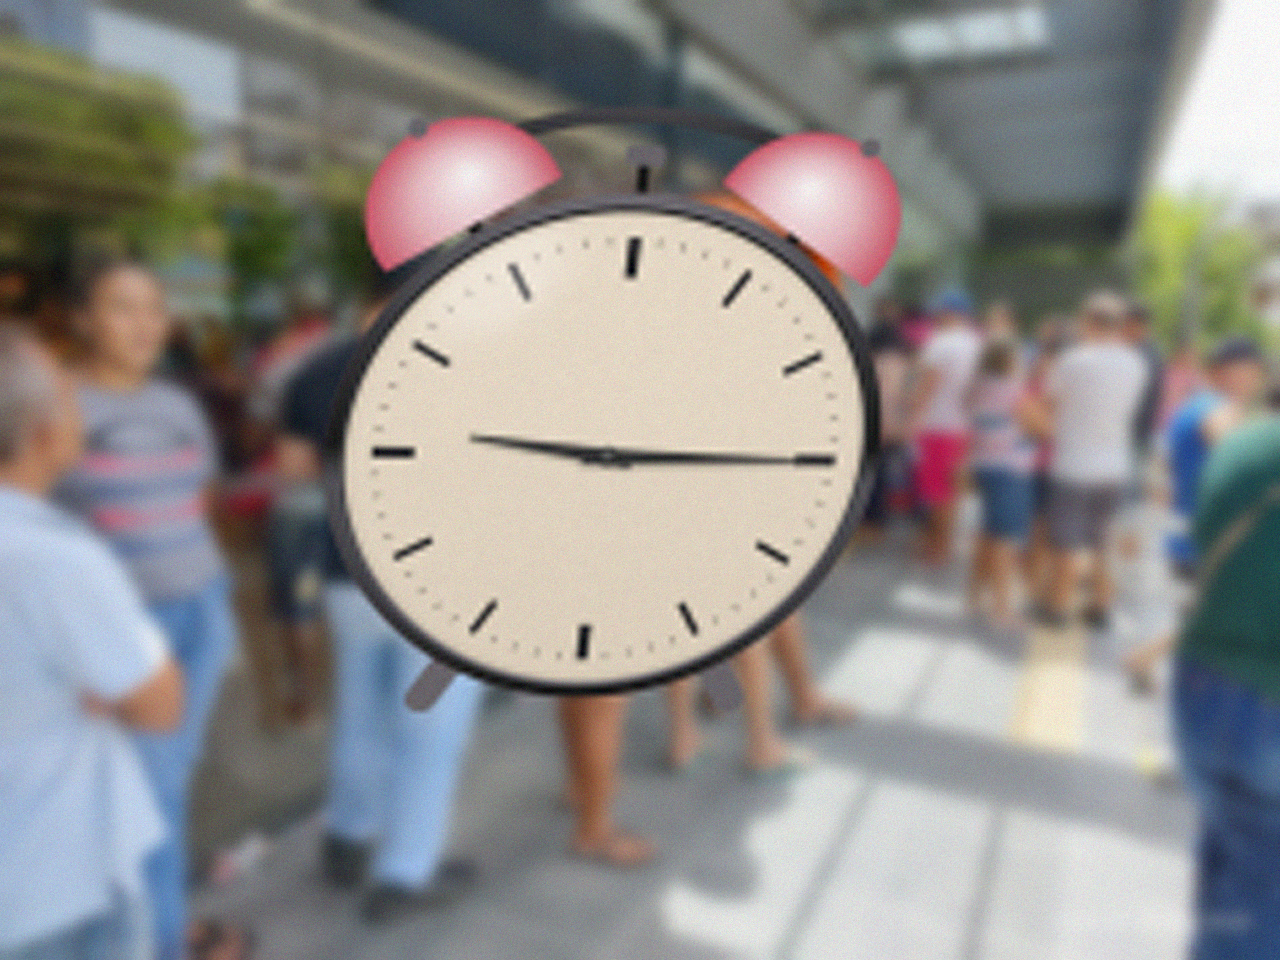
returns 9,15
